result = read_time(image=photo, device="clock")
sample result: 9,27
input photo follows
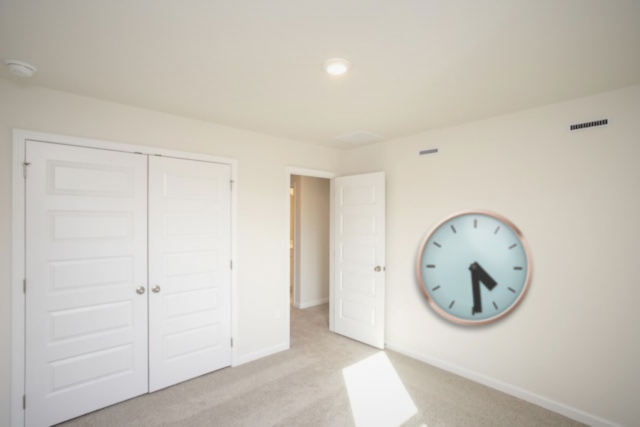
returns 4,29
